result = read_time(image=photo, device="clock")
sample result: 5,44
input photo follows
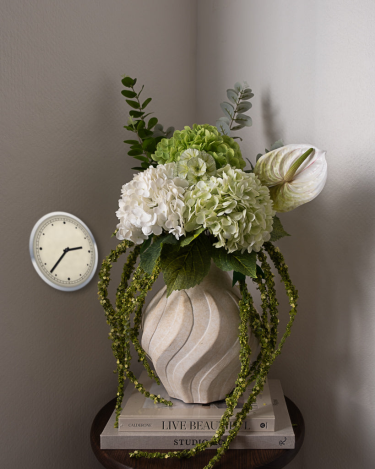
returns 2,37
